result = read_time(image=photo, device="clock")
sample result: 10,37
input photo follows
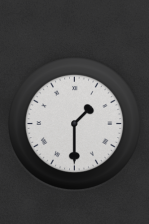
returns 1,30
